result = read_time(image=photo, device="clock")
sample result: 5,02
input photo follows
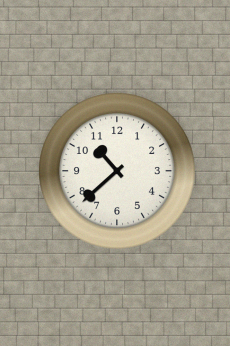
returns 10,38
